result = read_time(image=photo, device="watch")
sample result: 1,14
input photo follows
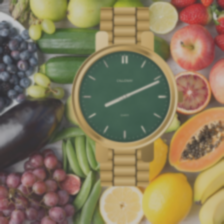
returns 8,11
